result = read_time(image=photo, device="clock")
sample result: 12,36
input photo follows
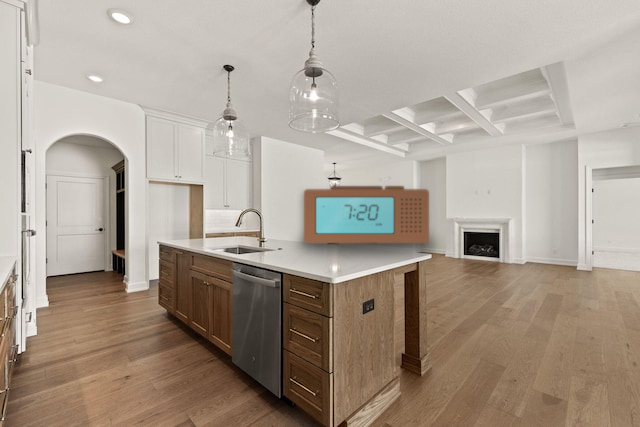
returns 7,20
